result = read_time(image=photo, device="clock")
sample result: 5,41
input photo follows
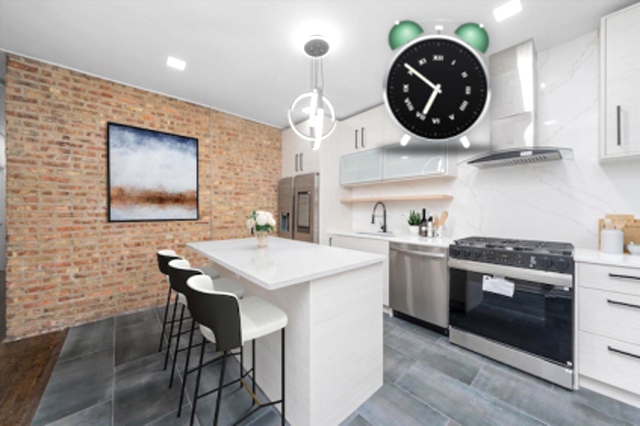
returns 6,51
